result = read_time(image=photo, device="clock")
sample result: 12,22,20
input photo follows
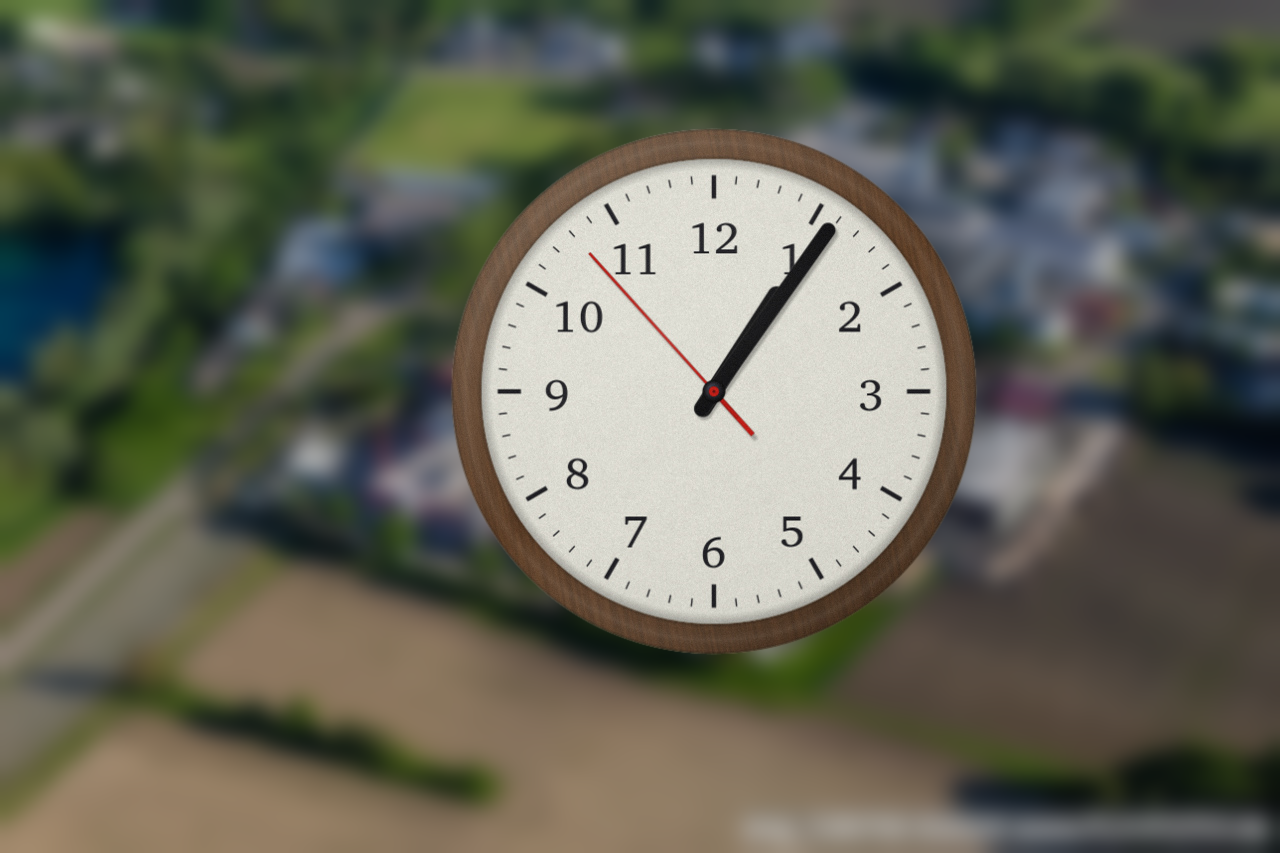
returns 1,05,53
